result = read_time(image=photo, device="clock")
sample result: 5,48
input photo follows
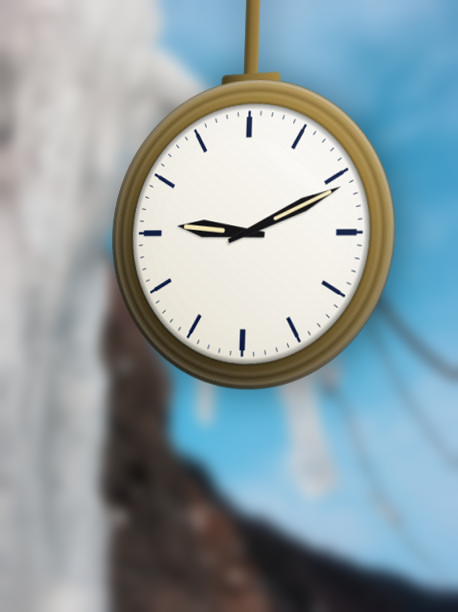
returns 9,11
